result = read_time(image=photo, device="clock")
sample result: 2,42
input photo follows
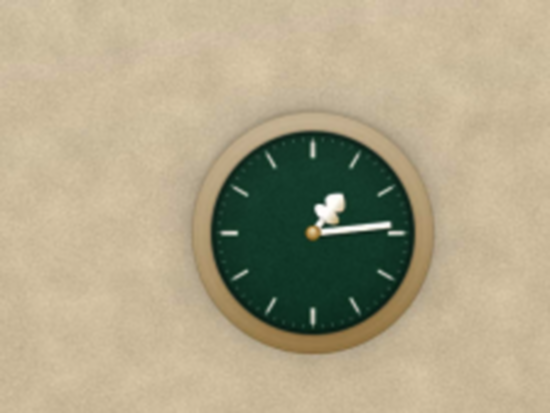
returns 1,14
